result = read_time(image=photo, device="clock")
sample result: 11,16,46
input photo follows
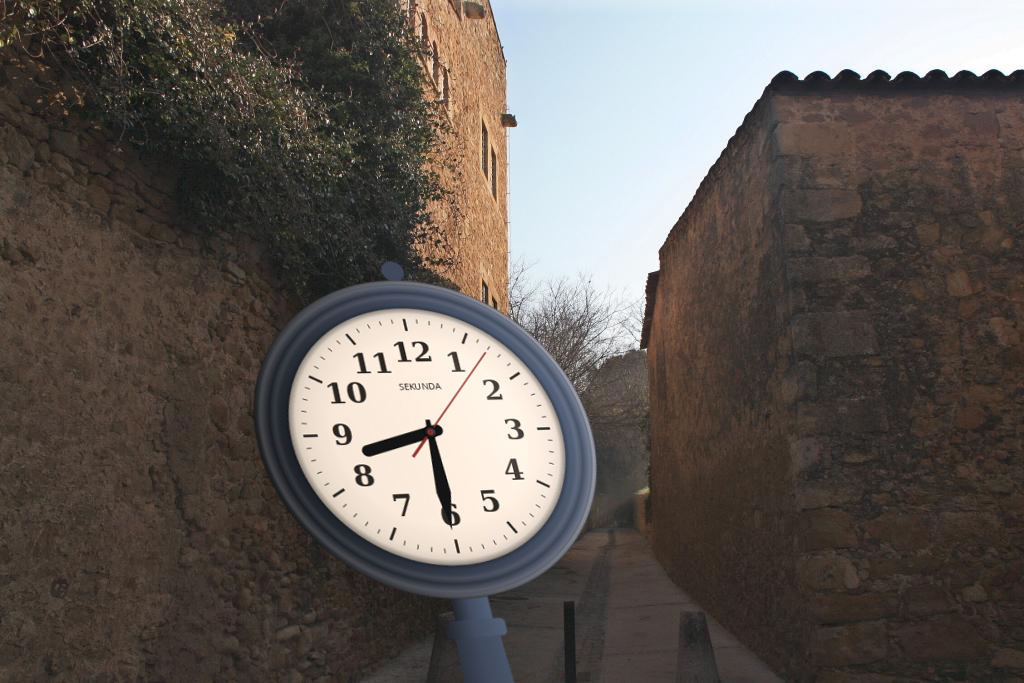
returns 8,30,07
